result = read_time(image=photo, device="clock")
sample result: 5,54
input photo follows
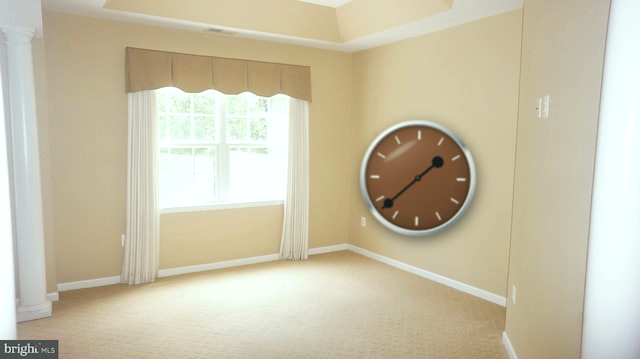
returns 1,38
